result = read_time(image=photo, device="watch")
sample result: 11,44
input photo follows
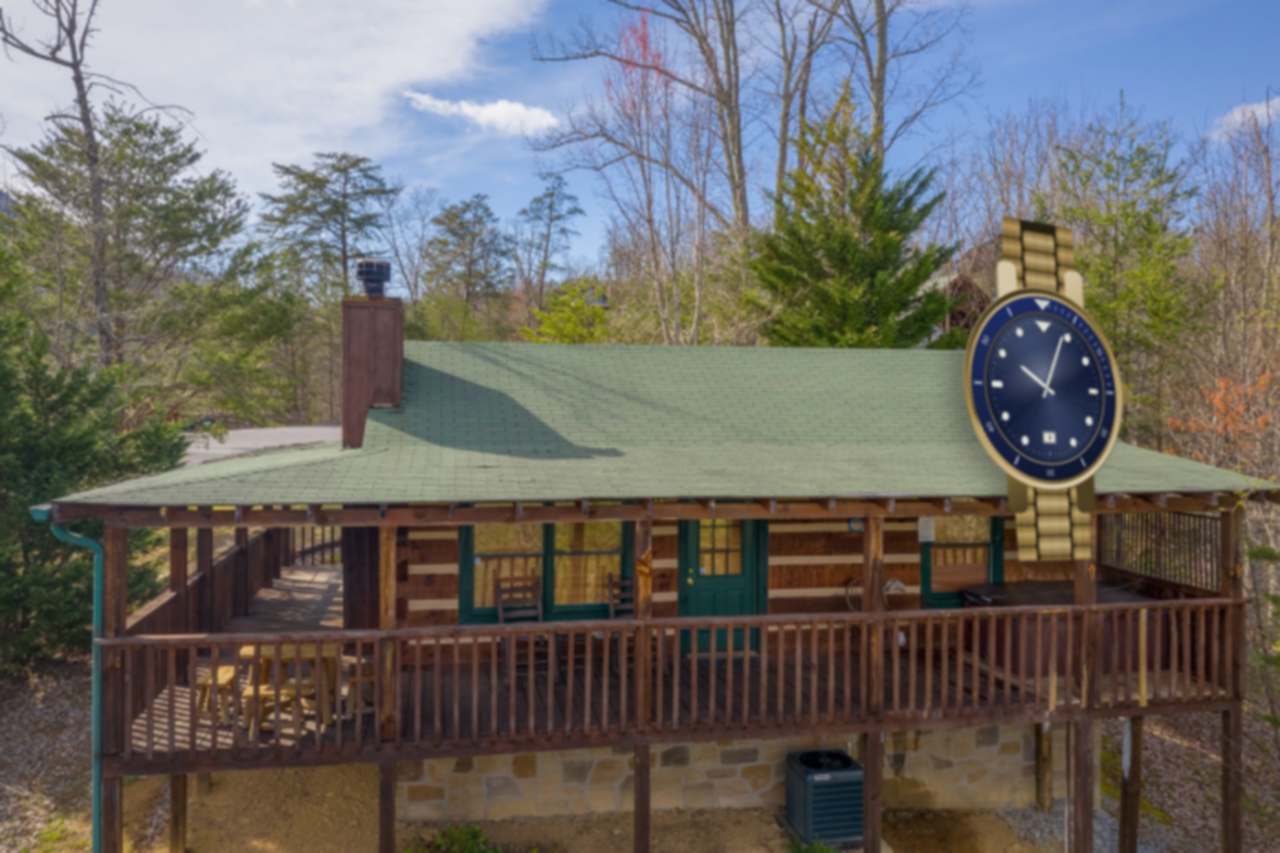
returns 10,04
